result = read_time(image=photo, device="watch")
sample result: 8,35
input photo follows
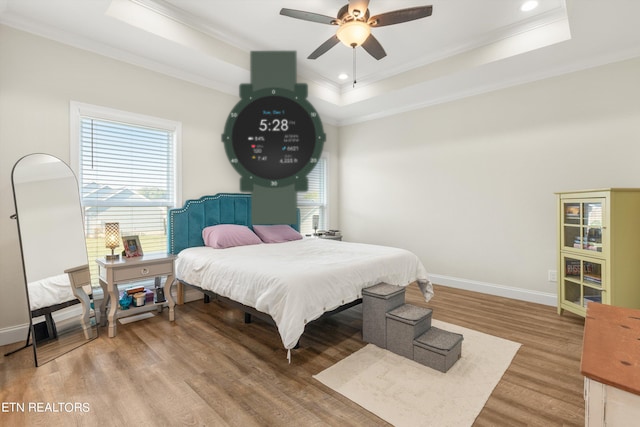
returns 5,28
